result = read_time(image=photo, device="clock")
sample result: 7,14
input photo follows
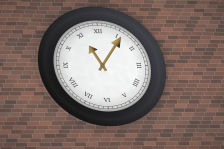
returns 11,06
